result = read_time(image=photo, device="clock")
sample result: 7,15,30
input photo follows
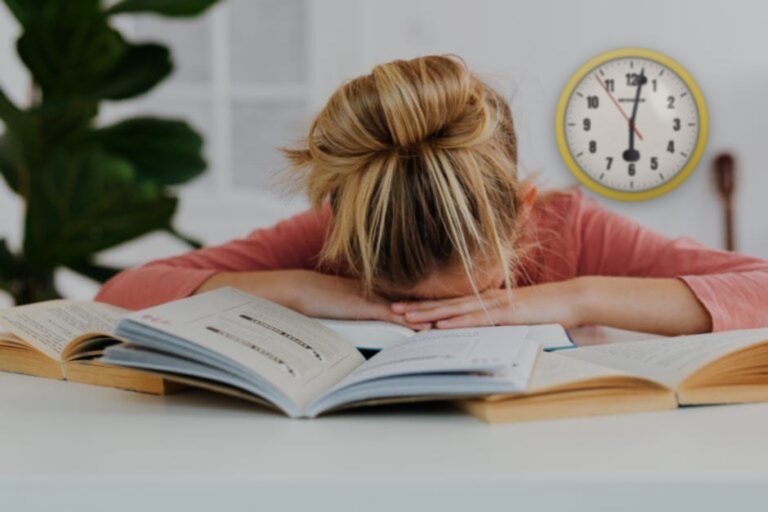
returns 6,01,54
